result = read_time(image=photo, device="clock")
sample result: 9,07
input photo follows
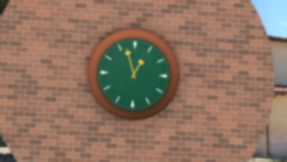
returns 12,57
